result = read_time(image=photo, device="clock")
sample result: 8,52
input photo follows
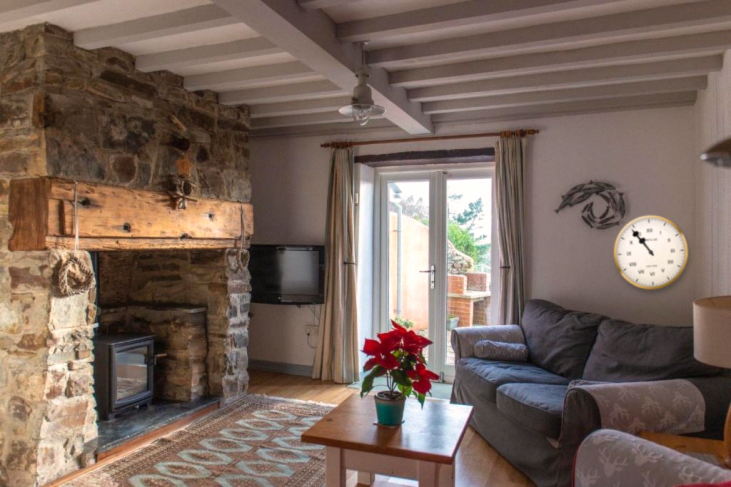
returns 10,54
